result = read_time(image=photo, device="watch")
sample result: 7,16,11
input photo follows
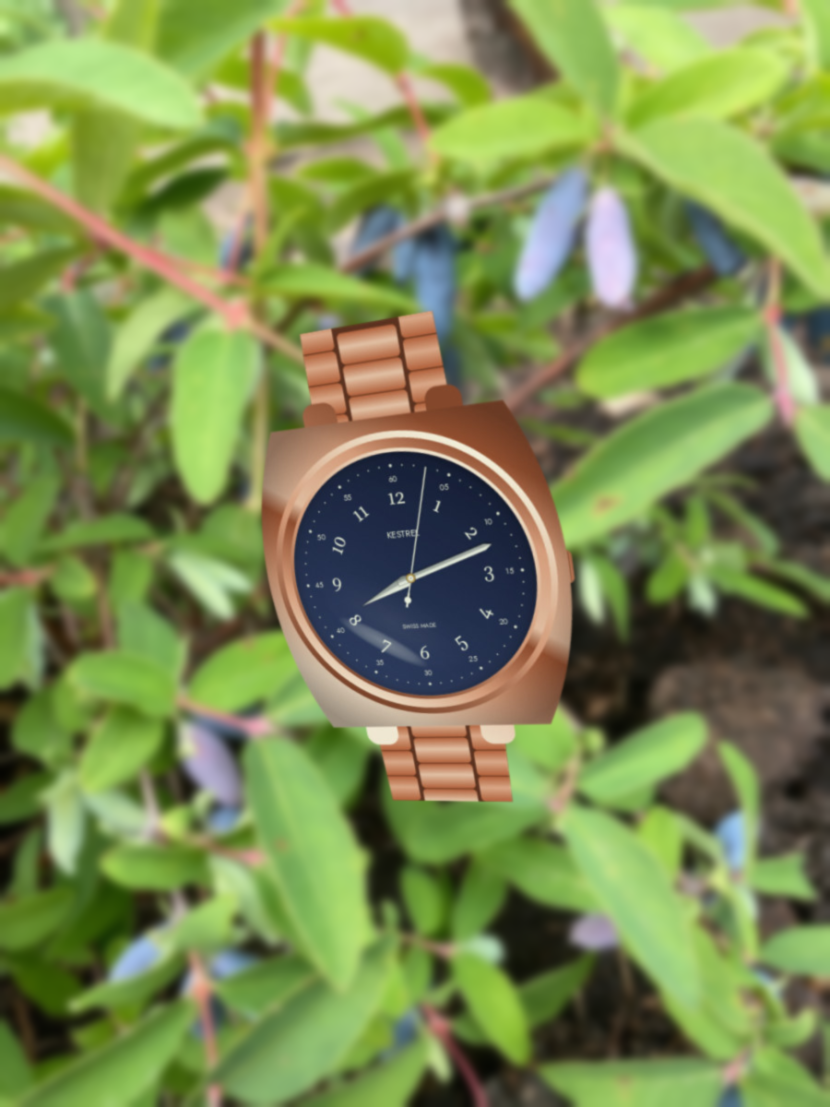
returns 8,12,03
